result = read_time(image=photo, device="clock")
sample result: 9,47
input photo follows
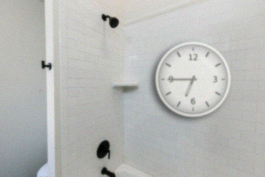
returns 6,45
